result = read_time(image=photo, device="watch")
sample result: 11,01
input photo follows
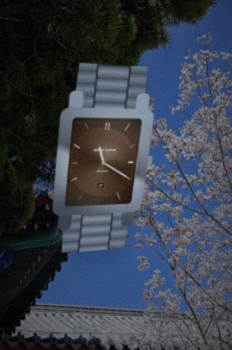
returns 11,20
